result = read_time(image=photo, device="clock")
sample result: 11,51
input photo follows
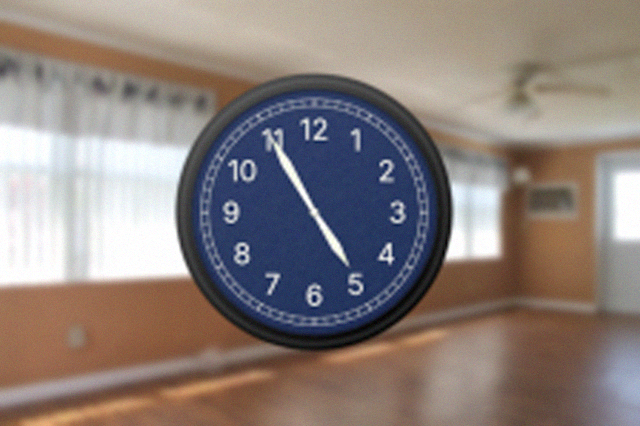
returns 4,55
